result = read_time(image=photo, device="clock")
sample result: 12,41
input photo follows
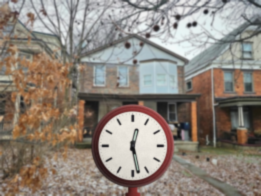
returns 12,28
